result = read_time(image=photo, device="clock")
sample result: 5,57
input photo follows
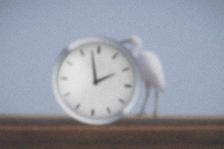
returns 1,58
